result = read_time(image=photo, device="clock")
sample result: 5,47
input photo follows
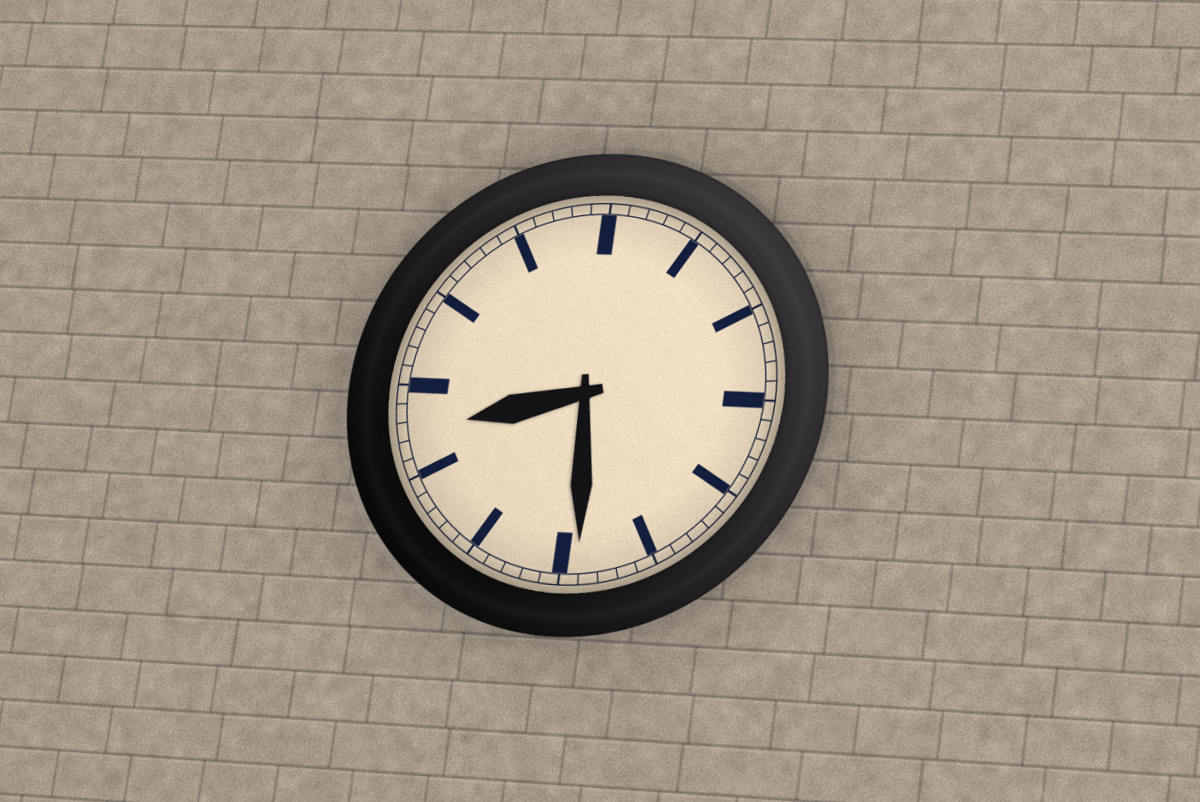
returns 8,29
